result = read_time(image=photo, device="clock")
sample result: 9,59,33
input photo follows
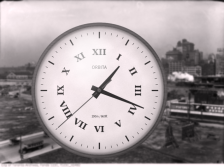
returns 1,18,38
